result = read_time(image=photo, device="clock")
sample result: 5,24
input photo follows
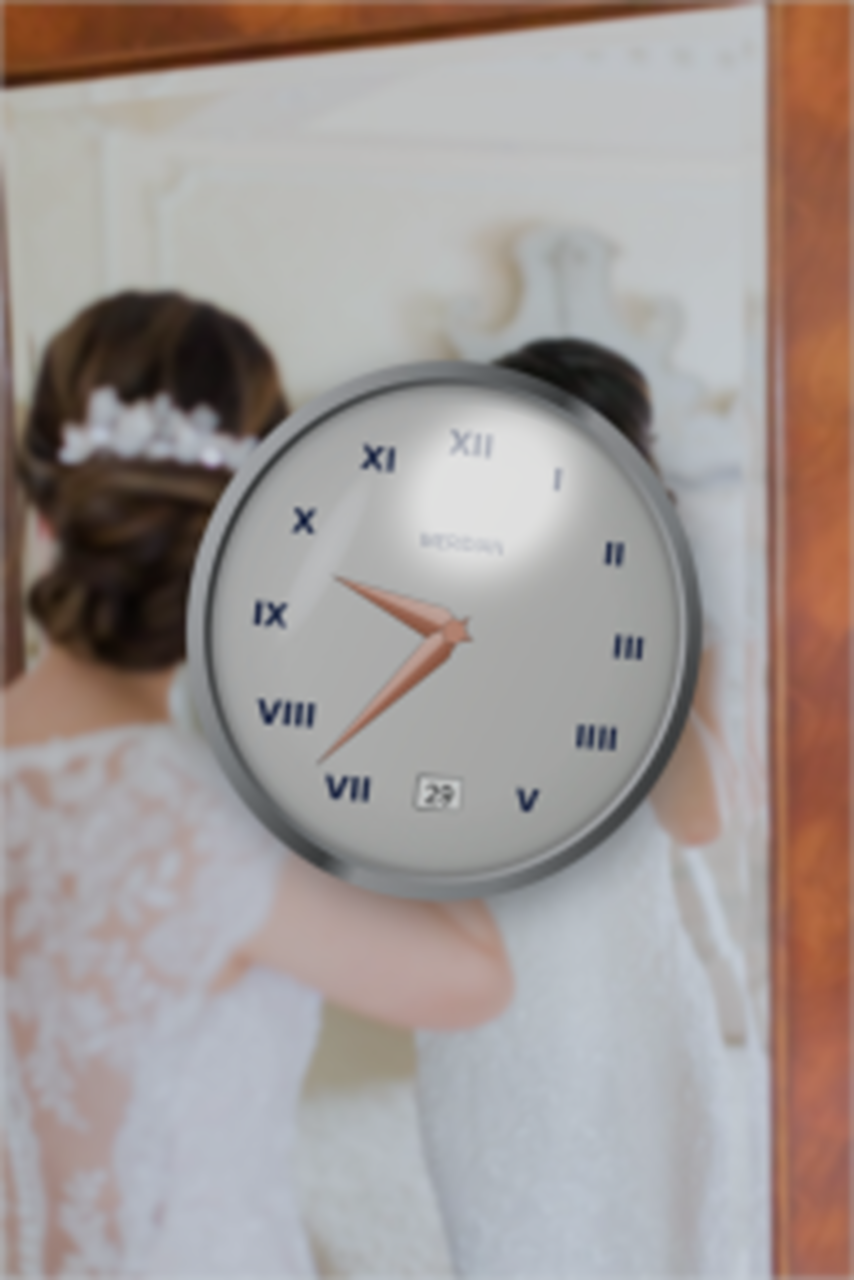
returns 9,37
